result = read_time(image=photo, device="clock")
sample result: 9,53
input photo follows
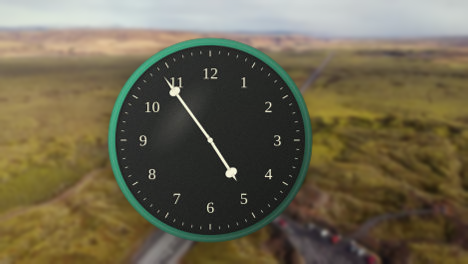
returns 4,54
